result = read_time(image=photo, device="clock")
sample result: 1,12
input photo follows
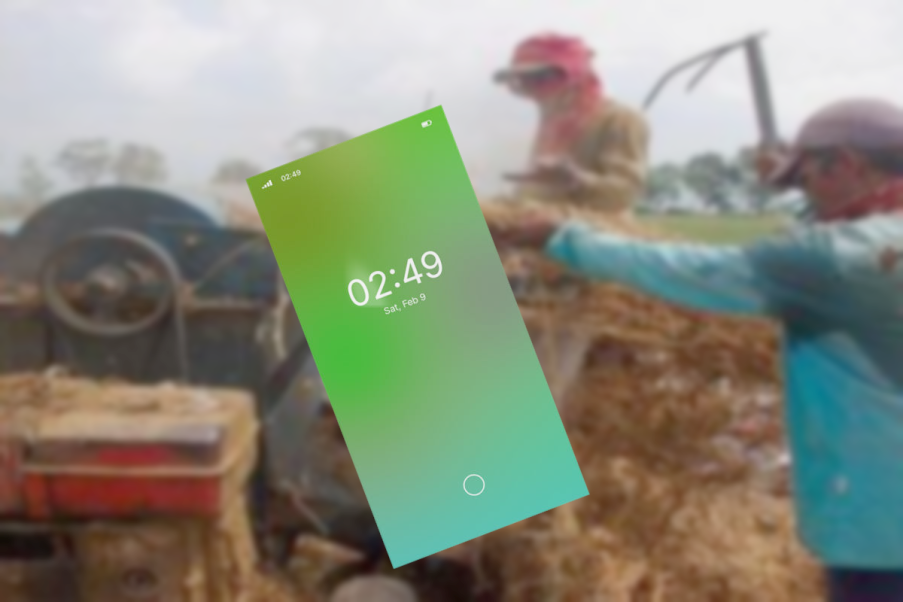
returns 2,49
